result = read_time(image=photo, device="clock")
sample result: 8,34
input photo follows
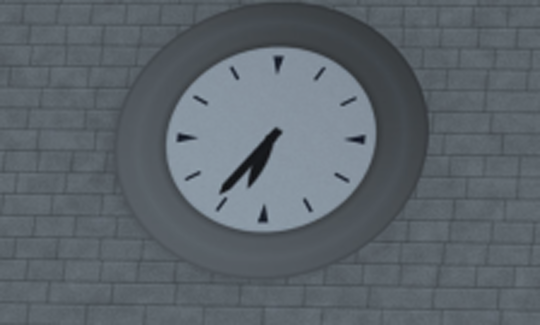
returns 6,36
